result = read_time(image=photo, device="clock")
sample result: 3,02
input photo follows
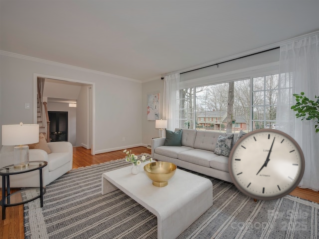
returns 7,02
